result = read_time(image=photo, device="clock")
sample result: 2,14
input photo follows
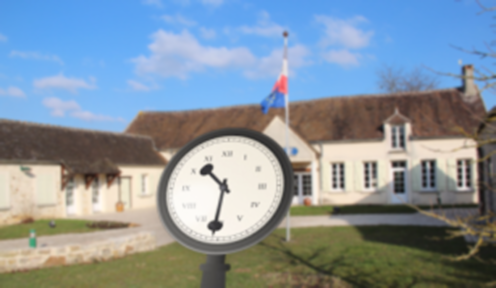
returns 10,31
